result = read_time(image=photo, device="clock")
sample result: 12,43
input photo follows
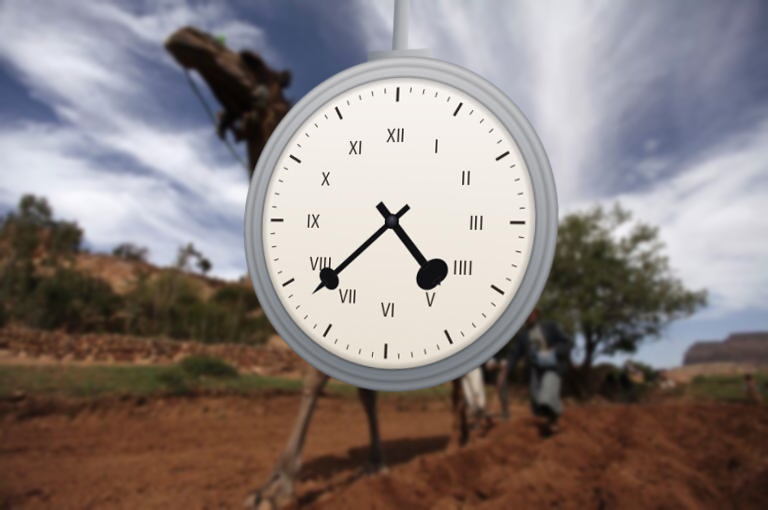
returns 4,38
